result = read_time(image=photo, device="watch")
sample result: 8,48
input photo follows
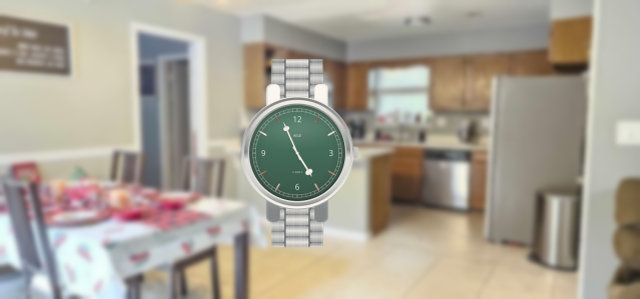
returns 4,56
